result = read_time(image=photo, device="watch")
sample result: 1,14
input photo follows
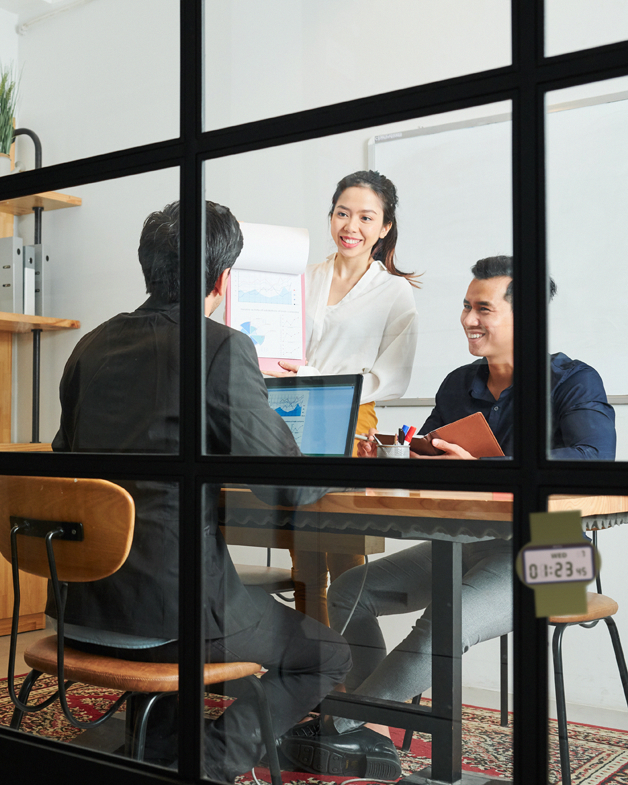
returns 1,23
